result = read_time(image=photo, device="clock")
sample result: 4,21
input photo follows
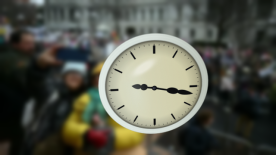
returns 9,17
